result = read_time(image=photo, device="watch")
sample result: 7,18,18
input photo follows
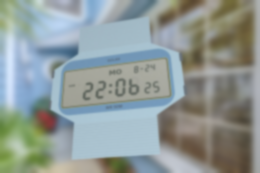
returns 22,06,25
